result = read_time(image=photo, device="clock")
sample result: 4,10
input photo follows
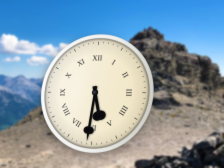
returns 5,31
